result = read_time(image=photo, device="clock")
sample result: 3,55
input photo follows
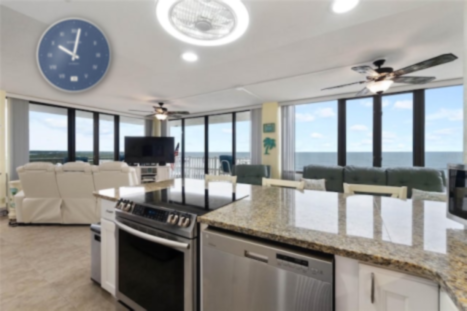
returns 10,02
